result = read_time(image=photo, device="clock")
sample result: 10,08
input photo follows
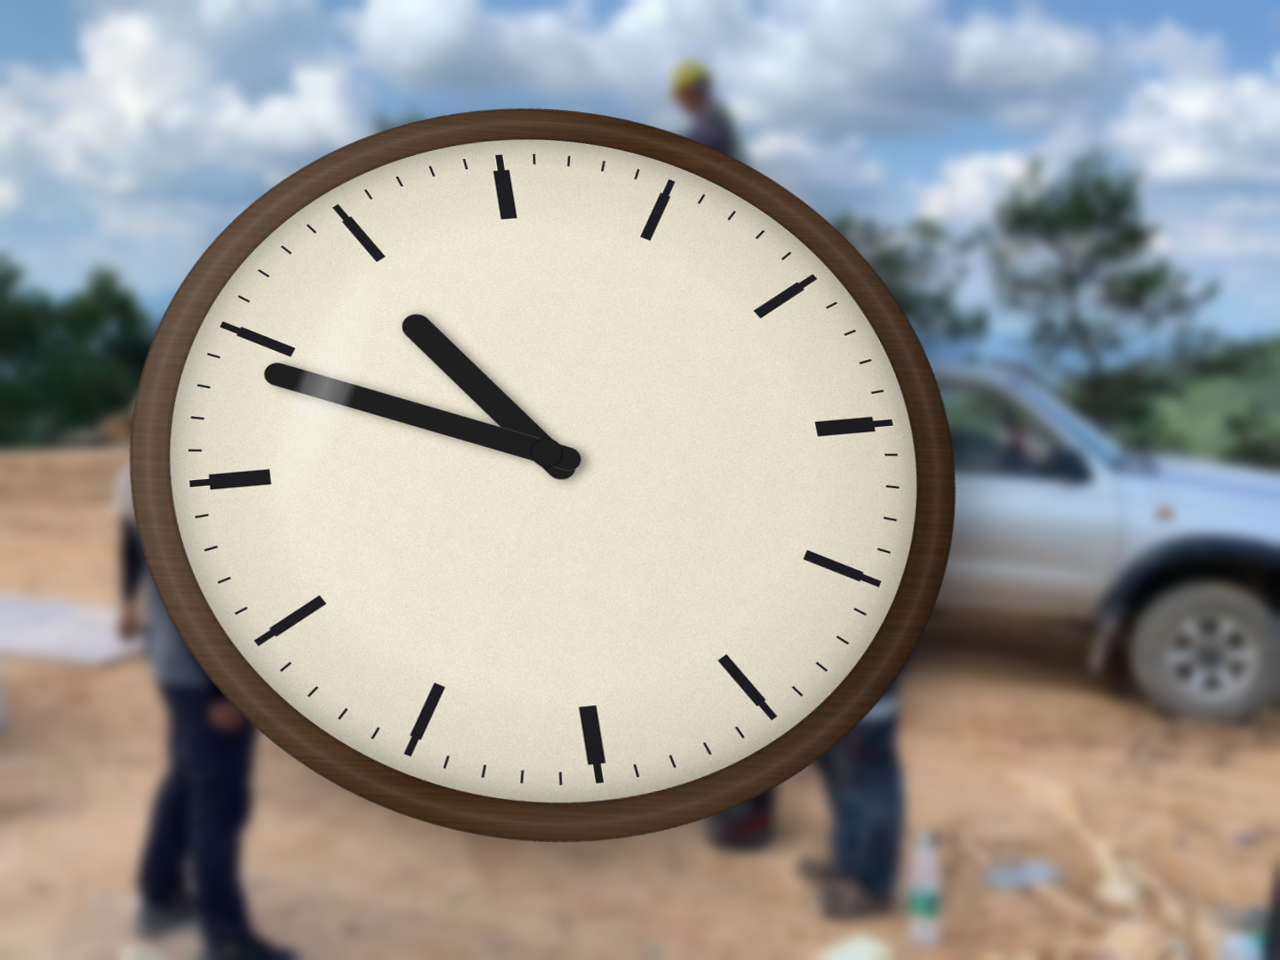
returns 10,49
